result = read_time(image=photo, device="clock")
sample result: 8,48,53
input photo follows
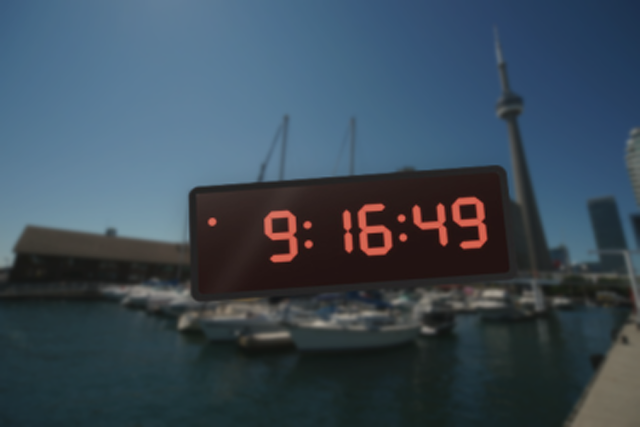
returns 9,16,49
